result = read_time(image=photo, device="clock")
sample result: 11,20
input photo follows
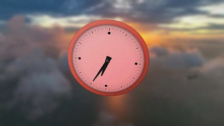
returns 6,35
